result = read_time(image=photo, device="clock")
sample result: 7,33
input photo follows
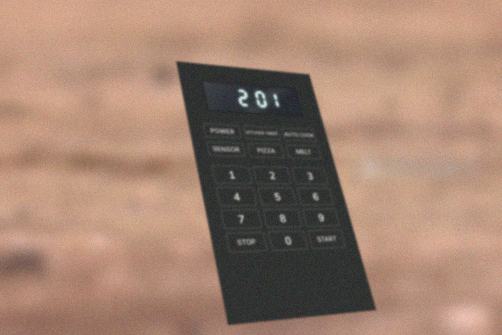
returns 2,01
